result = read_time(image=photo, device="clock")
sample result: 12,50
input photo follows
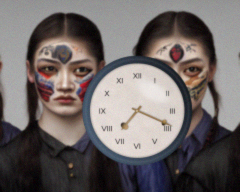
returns 7,19
